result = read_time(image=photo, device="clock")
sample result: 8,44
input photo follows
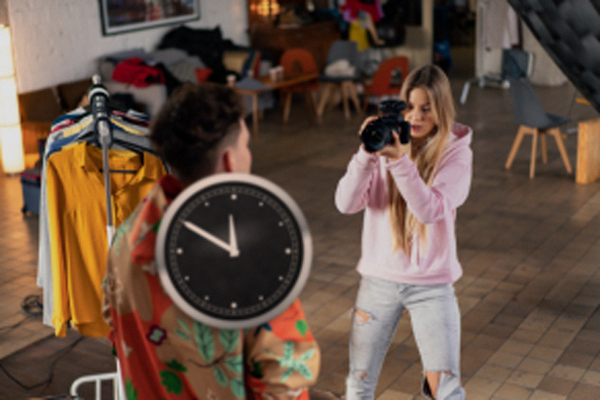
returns 11,50
